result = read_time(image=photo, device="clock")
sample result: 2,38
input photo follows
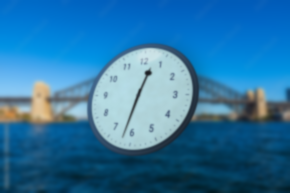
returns 12,32
